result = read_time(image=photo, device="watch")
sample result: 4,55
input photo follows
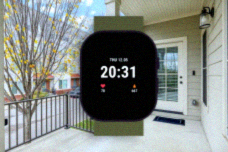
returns 20,31
